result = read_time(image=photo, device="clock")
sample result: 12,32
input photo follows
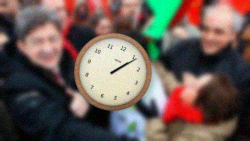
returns 1,06
